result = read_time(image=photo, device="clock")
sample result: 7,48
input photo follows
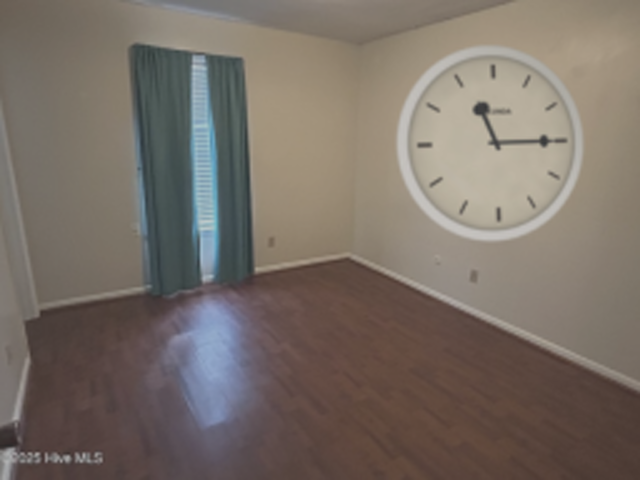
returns 11,15
